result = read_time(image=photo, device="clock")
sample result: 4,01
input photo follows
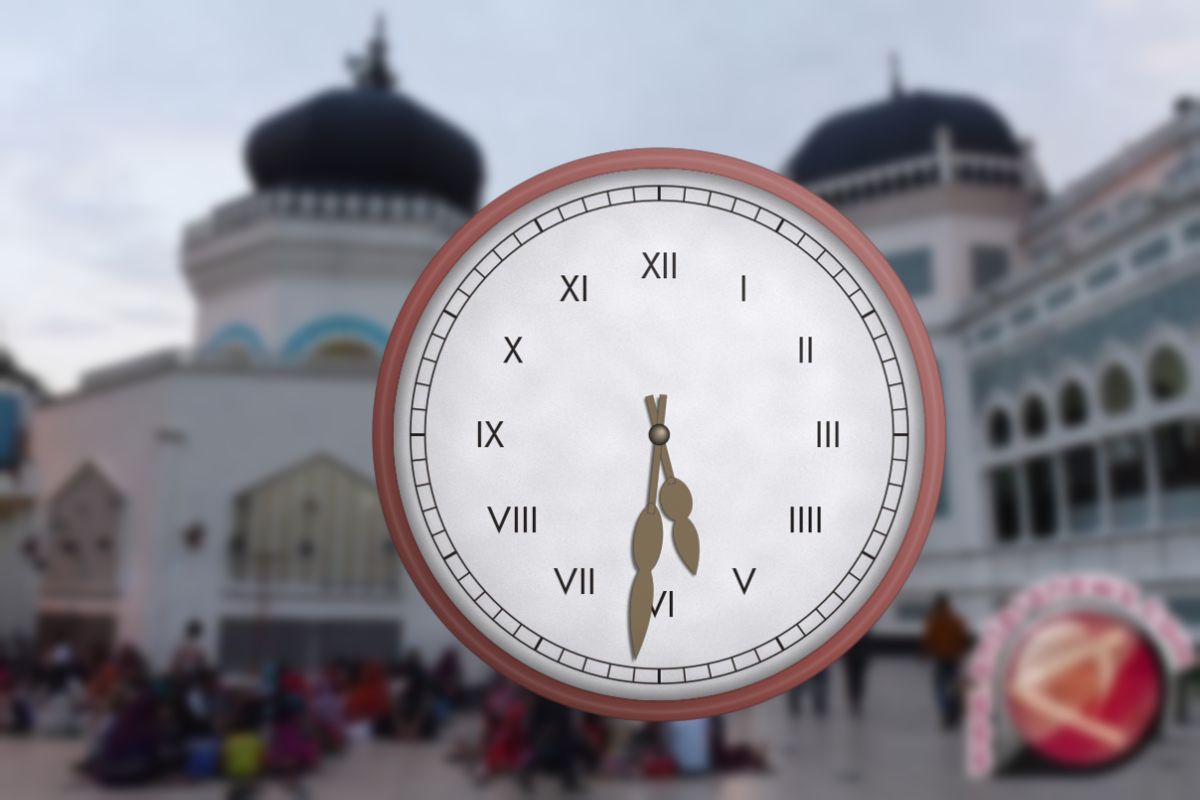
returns 5,31
